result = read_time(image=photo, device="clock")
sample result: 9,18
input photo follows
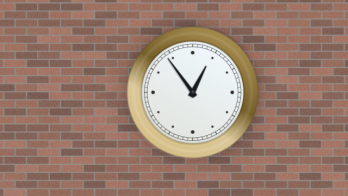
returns 12,54
